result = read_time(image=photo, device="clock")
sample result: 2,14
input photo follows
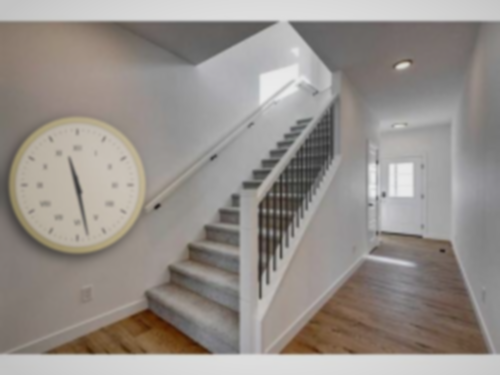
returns 11,28
